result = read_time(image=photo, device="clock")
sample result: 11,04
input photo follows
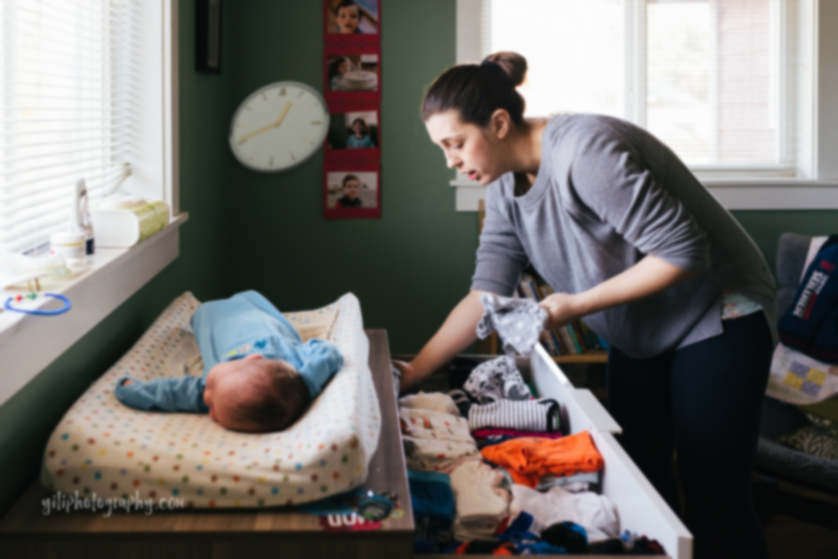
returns 12,41
